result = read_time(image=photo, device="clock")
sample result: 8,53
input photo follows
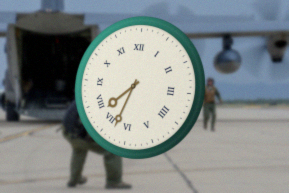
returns 7,33
